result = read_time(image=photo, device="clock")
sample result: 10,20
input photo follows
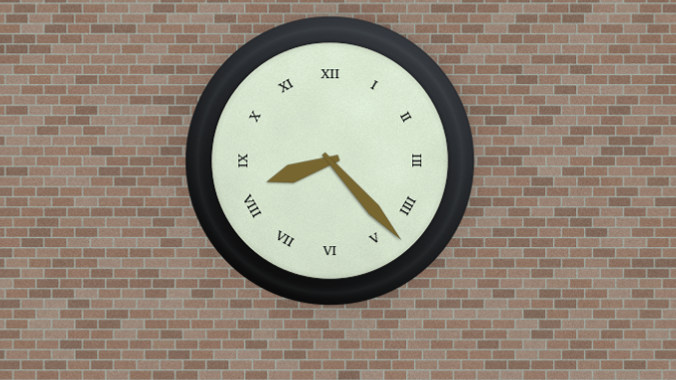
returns 8,23
